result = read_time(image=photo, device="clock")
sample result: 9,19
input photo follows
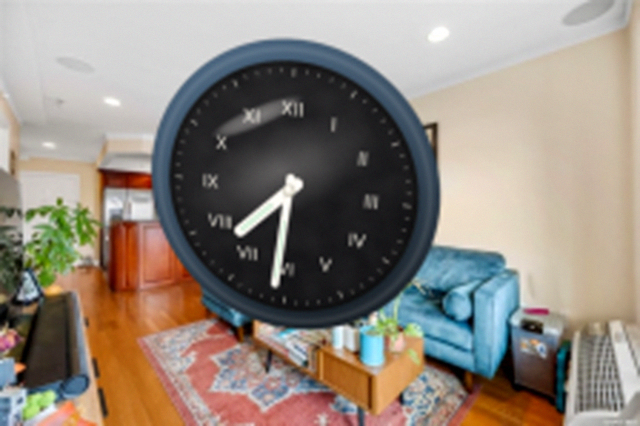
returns 7,31
